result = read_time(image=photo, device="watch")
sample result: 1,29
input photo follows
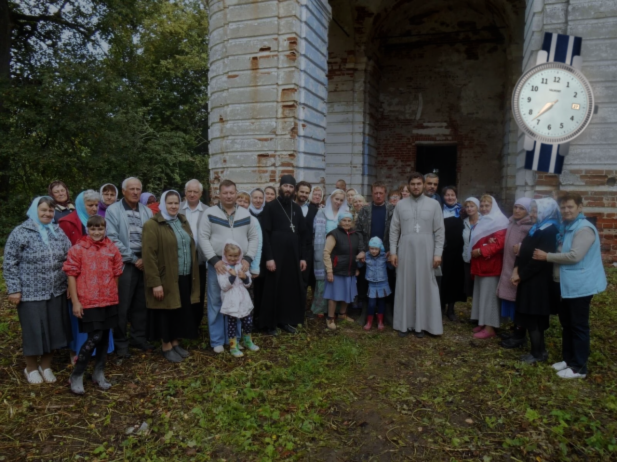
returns 7,37
